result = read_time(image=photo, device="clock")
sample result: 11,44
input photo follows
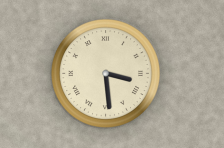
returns 3,29
